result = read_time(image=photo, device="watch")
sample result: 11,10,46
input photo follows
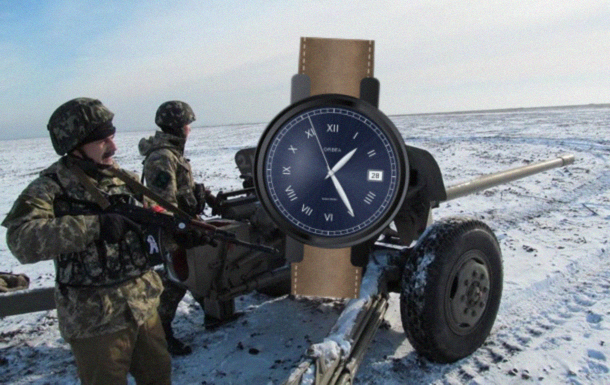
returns 1,24,56
